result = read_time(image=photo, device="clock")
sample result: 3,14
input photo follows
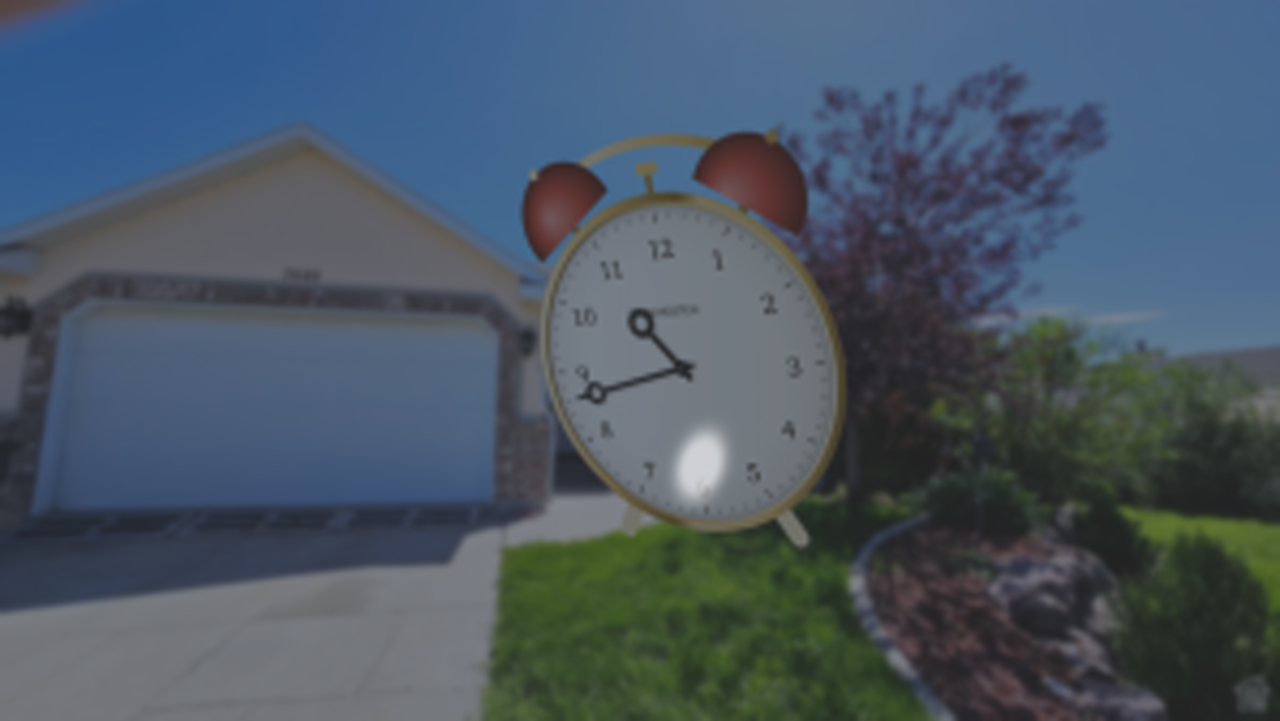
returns 10,43
